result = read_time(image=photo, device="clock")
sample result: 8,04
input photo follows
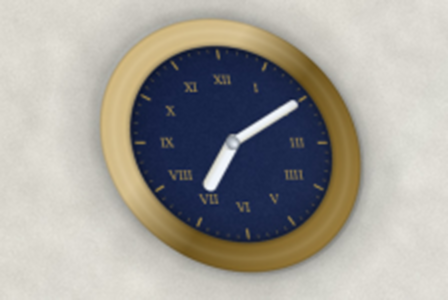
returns 7,10
